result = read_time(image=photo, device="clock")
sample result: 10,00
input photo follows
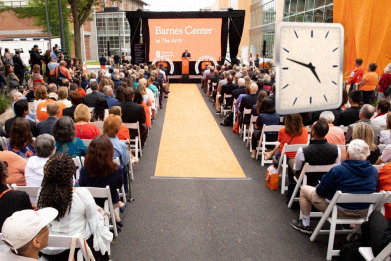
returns 4,48
